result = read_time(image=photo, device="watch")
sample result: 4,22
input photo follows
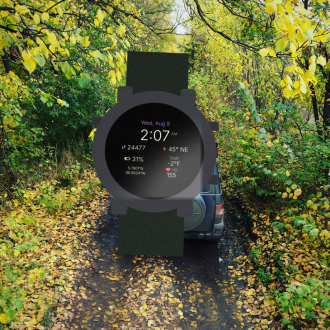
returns 2,07
